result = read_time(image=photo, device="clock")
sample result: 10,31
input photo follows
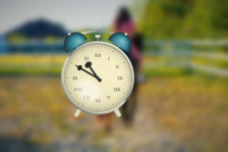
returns 10,50
